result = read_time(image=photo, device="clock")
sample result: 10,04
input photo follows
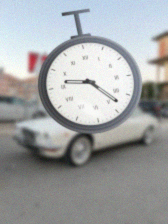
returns 9,23
